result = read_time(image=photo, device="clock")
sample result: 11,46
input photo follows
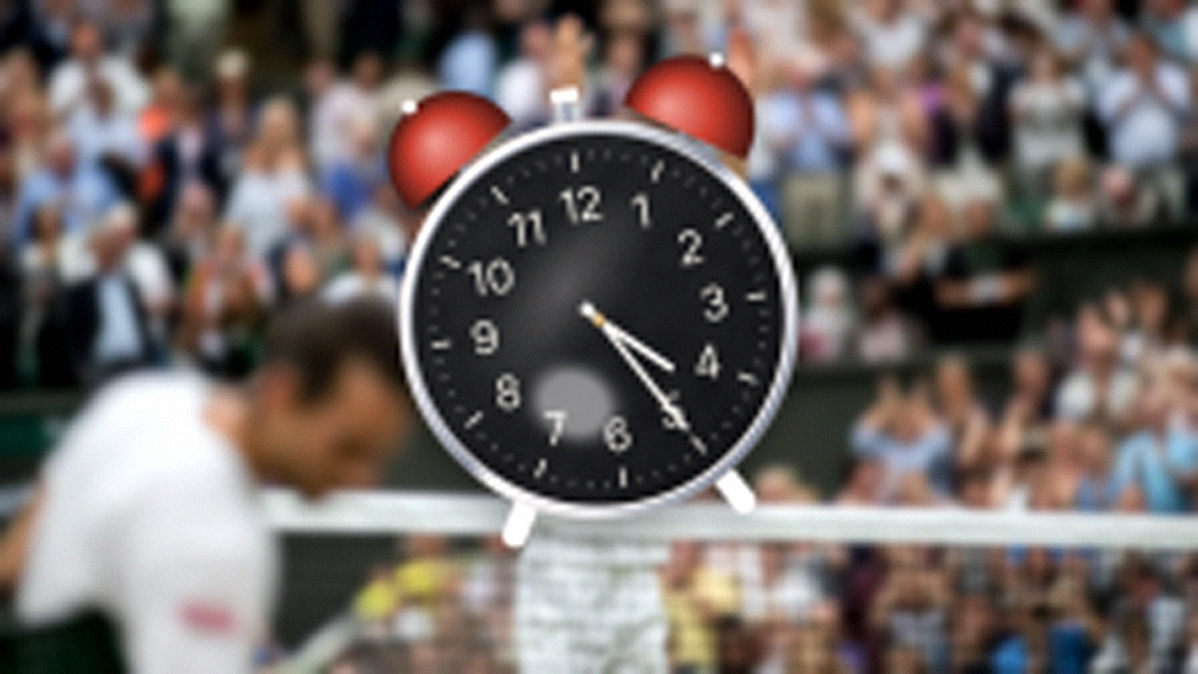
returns 4,25
